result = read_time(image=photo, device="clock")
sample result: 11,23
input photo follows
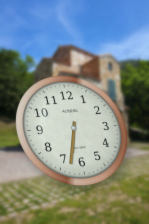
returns 6,33
